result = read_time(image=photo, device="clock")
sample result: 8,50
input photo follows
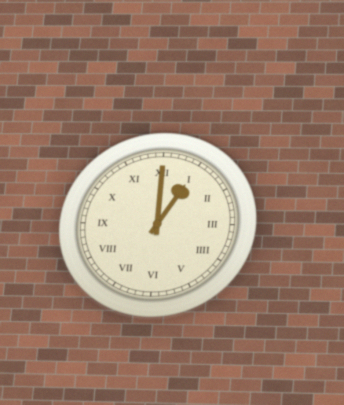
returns 1,00
